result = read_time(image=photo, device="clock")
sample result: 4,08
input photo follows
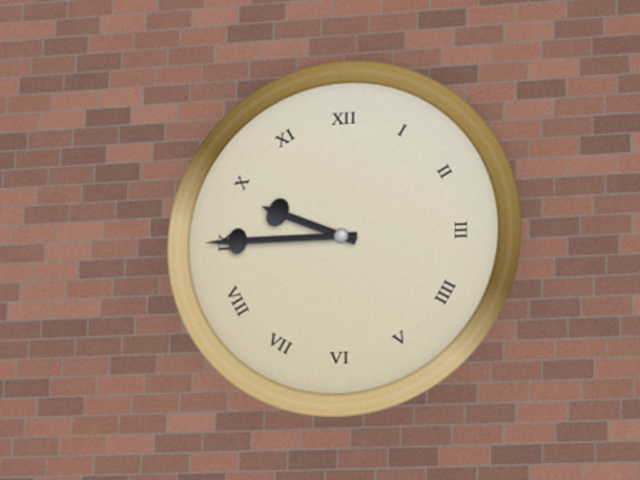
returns 9,45
